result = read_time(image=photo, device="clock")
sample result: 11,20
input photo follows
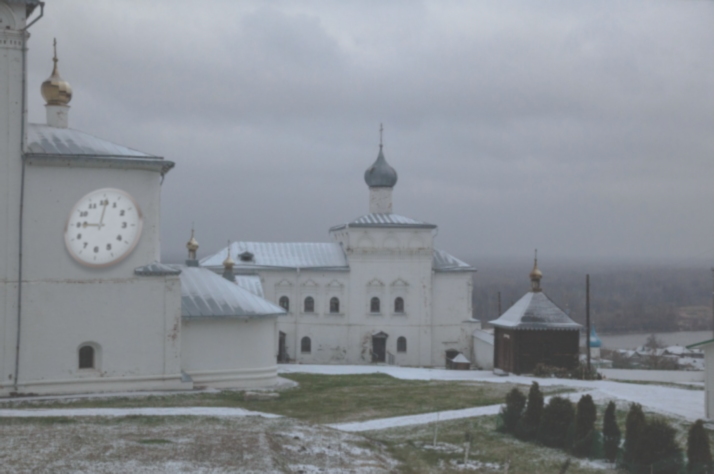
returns 9,01
